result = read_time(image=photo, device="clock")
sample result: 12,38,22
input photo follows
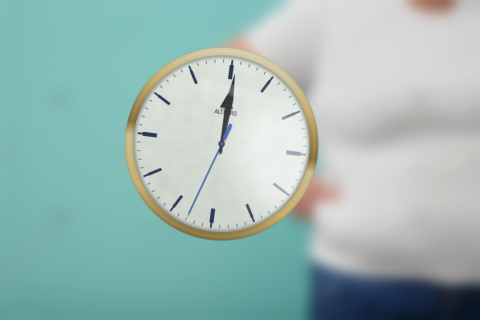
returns 12,00,33
